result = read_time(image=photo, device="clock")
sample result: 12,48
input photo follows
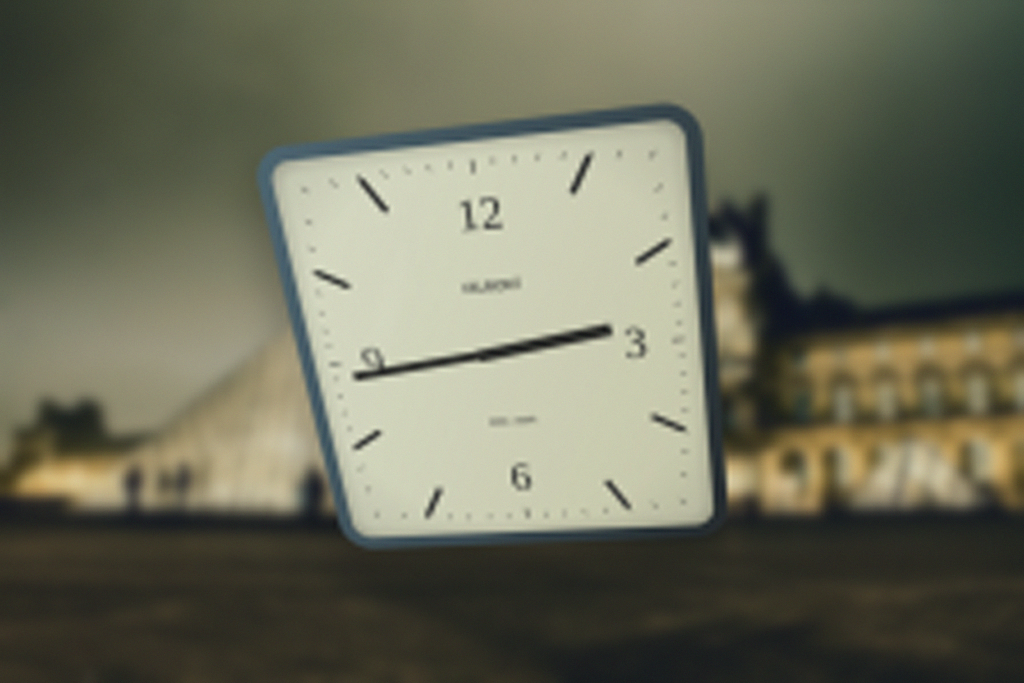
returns 2,44
